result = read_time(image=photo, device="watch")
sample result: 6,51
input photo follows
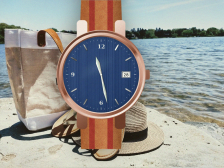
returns 11,28
